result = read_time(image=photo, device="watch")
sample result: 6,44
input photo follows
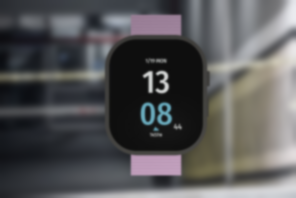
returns 13,08
